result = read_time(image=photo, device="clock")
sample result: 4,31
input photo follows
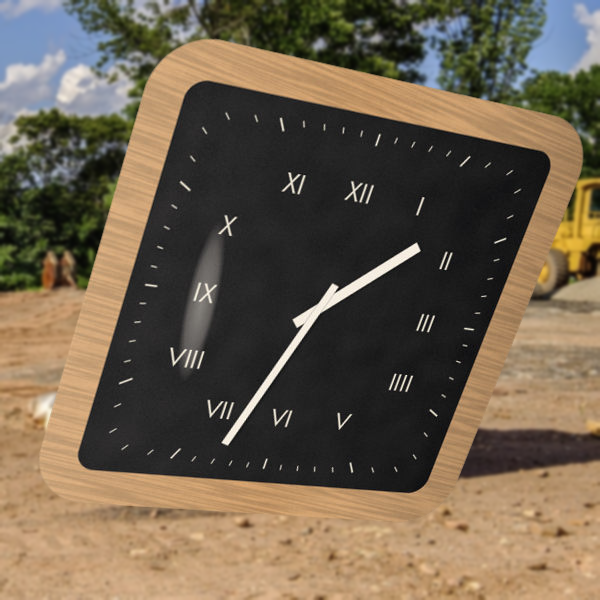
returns 1,33
